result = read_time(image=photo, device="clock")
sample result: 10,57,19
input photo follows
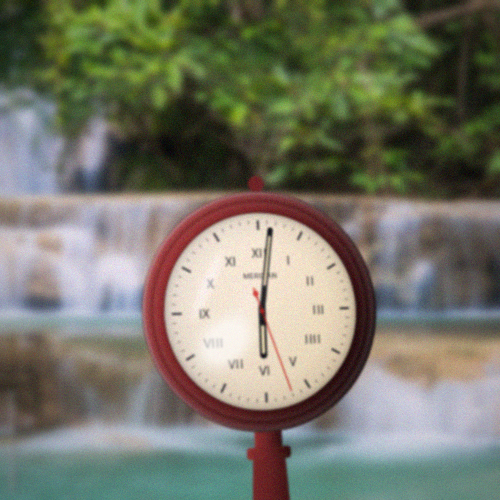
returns 6,01,27
